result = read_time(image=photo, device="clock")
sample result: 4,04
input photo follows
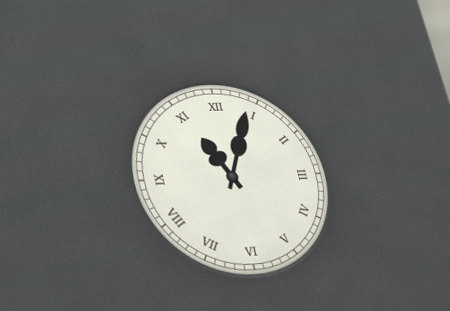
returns 11,04
